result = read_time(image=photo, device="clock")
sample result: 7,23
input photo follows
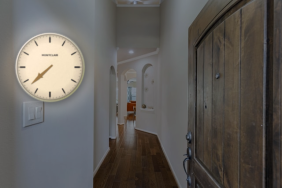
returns 7,38
